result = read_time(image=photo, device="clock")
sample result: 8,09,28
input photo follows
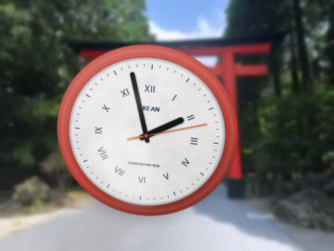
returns 1,57,12
